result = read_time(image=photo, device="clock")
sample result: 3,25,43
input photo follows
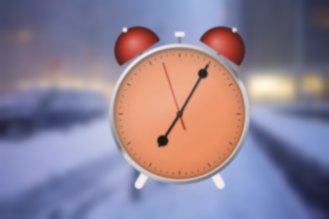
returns 7,04,57
